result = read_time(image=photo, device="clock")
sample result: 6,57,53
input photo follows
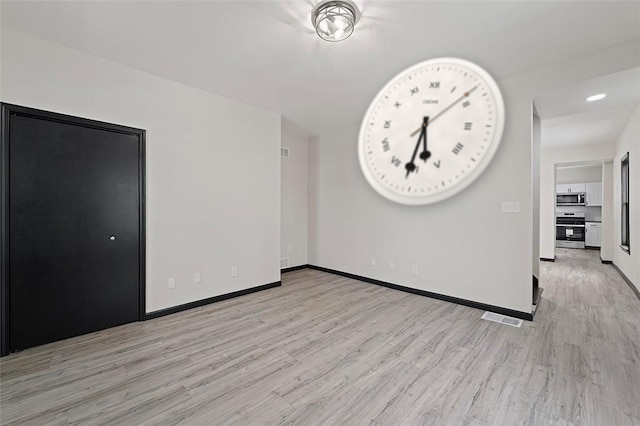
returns 5,31,08
